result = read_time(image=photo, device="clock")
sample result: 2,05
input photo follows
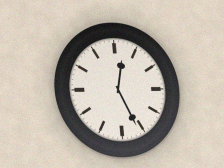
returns 12,26
